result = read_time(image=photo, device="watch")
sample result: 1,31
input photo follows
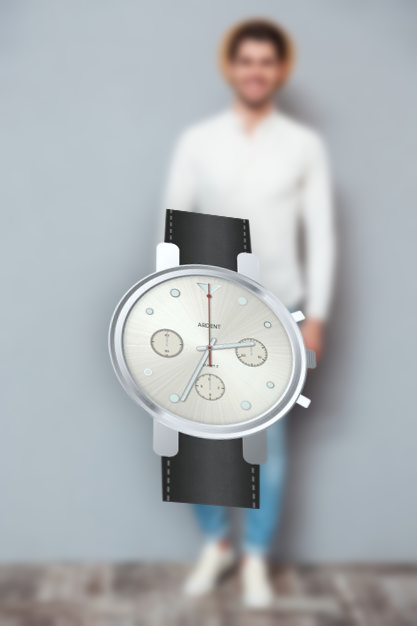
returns 2,34
